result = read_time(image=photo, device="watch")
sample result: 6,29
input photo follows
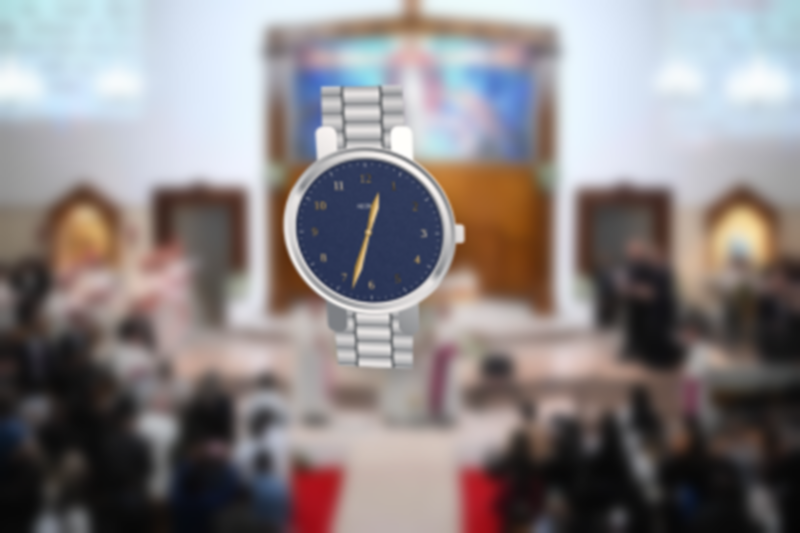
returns 12,33
